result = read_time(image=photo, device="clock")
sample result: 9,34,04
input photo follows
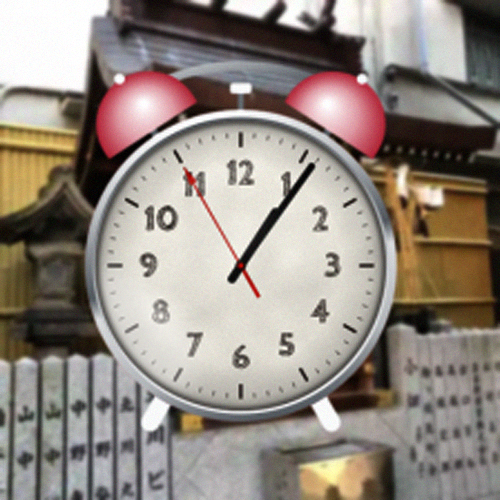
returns 1,05,55
